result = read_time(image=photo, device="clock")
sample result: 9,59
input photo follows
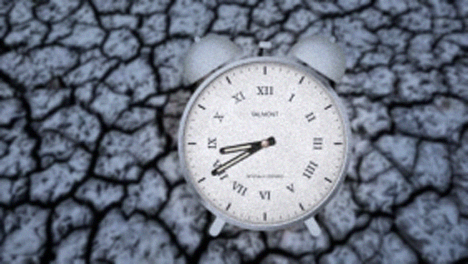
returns 8,40
